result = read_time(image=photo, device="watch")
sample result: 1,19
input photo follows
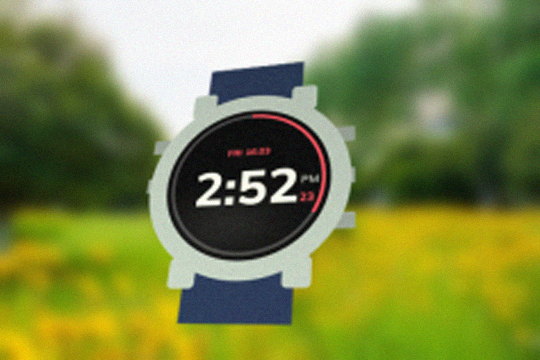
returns 2,52
